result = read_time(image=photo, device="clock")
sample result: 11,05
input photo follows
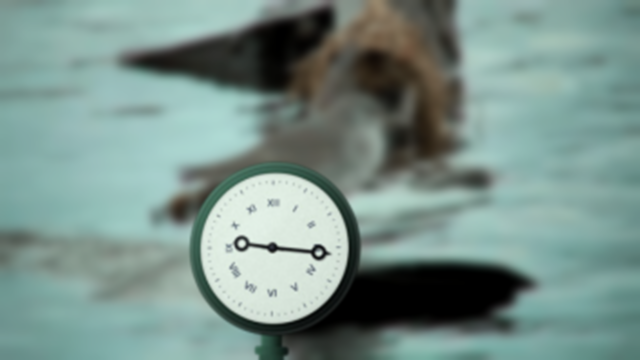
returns 9,16
